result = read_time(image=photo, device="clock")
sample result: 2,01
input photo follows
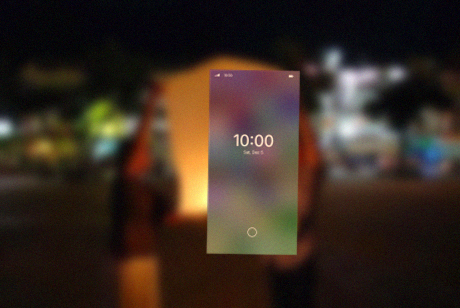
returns 10,00
